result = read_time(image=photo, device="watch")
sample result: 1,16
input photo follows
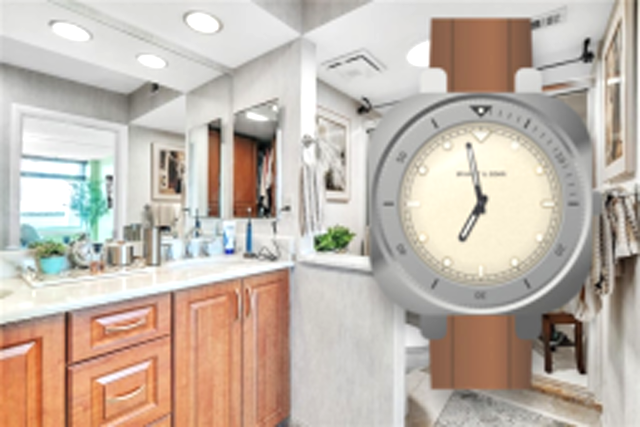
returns 6,58
